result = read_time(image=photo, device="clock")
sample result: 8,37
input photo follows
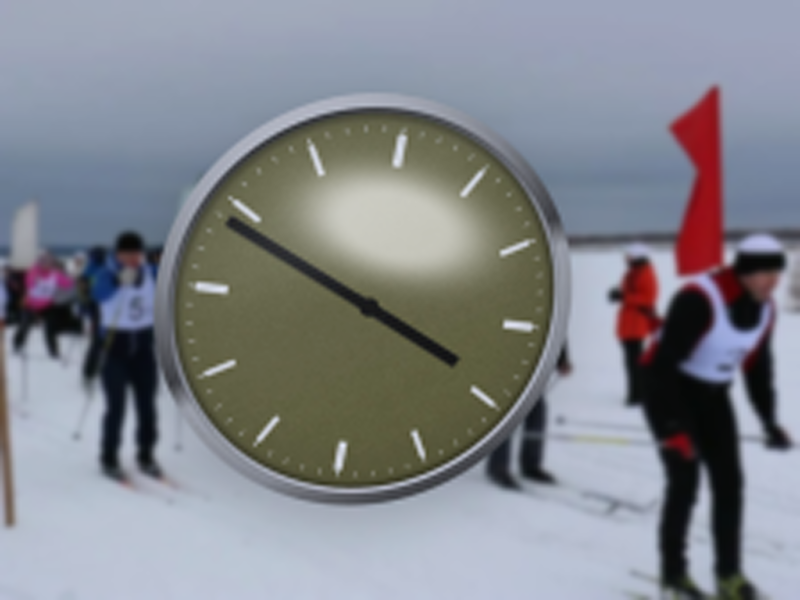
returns 3,49
